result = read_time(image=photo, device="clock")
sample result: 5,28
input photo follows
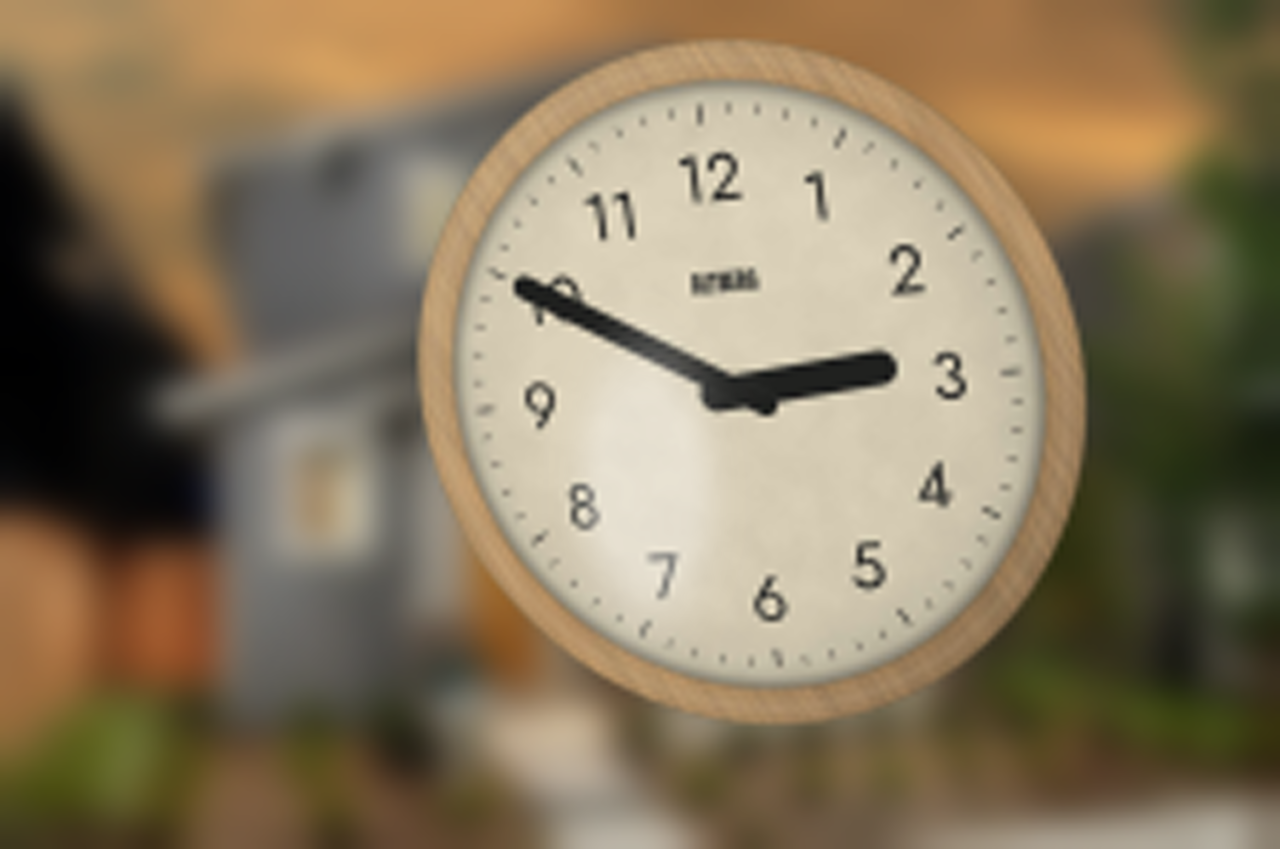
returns 2,50
